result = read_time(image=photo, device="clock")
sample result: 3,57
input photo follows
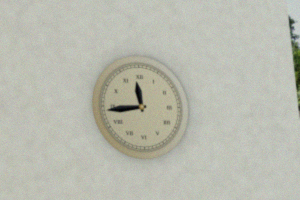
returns 11,44
